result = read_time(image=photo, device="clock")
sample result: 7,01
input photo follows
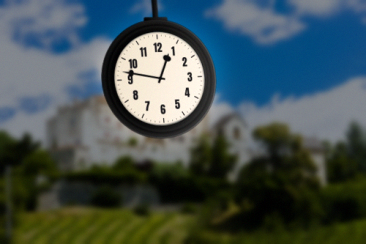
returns 12,47
